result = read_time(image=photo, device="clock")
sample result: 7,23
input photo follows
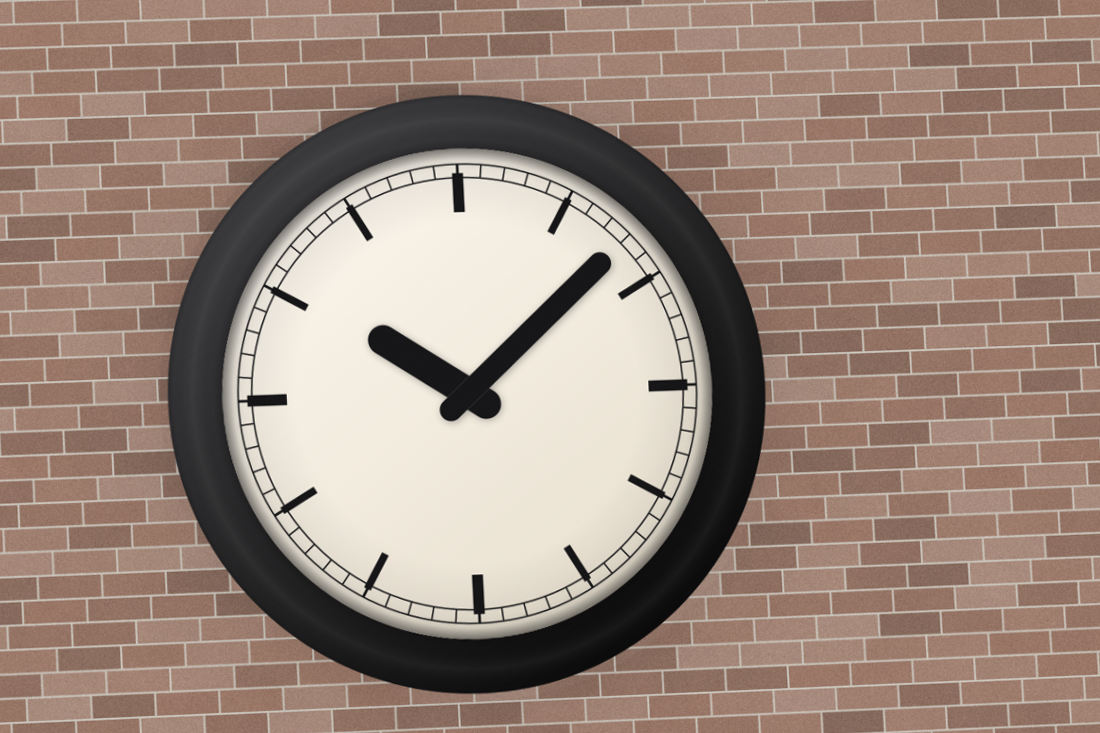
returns 10,08
